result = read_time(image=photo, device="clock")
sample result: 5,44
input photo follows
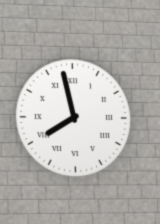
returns 7,58
